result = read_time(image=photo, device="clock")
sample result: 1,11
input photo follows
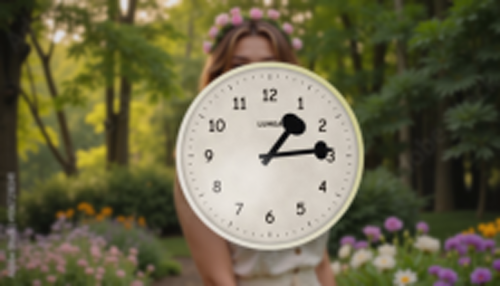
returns 1,14
